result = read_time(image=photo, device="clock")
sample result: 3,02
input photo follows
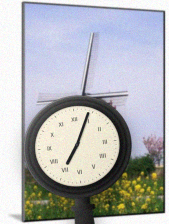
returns 7,04
